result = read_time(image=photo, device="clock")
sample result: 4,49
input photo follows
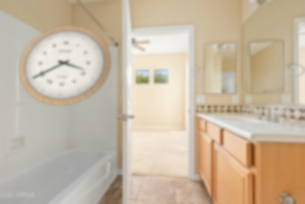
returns 3,40
